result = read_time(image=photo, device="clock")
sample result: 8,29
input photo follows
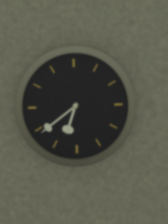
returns 6,39
